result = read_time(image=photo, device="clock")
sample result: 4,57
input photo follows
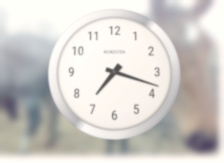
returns 7,18
